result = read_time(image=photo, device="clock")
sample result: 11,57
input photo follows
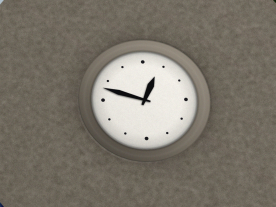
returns 12,48
